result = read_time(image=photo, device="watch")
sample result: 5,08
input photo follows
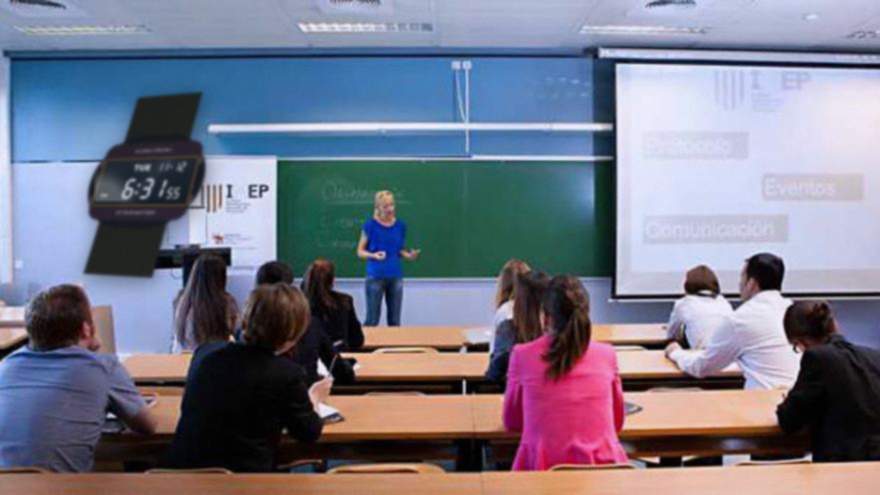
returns 6,31
